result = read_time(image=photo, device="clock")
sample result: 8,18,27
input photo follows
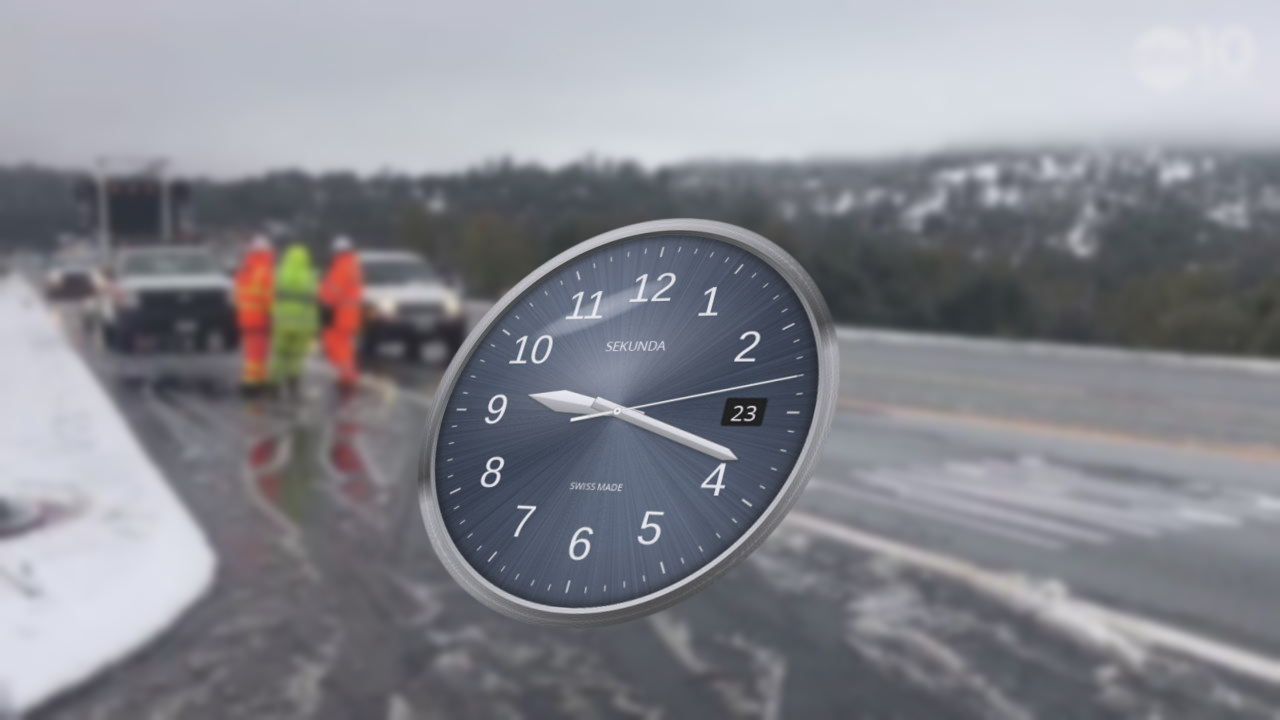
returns 9,18,13
